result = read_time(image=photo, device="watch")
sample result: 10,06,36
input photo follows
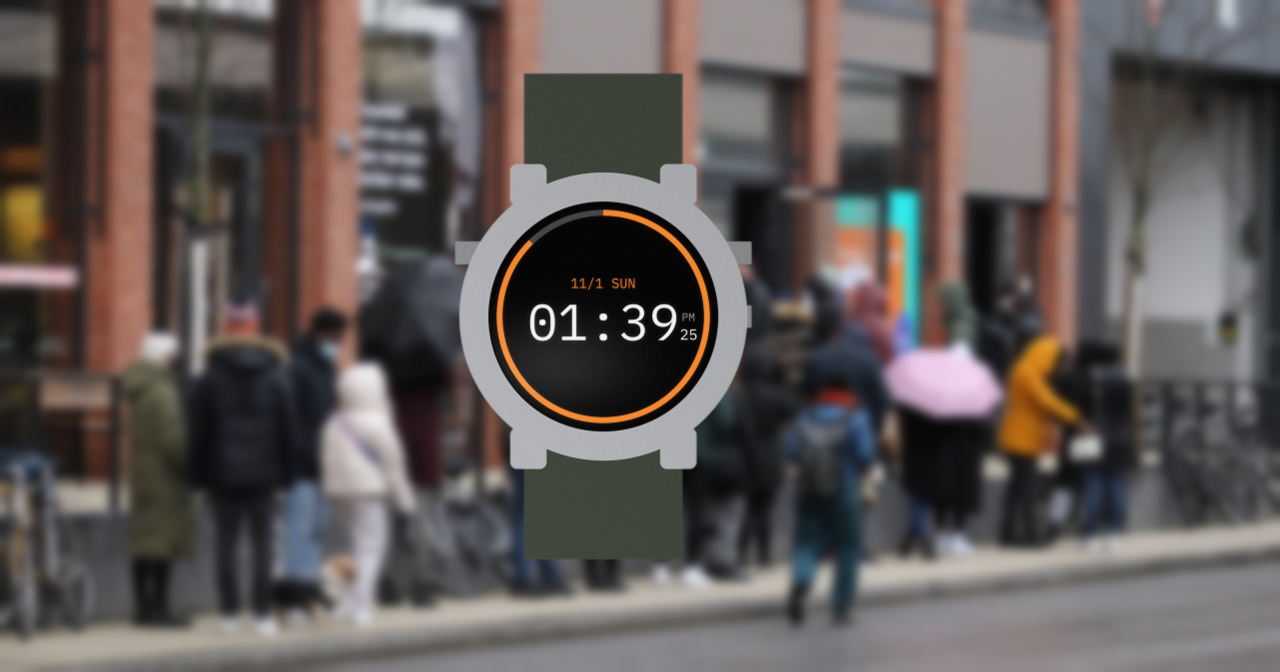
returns 1,39,25
